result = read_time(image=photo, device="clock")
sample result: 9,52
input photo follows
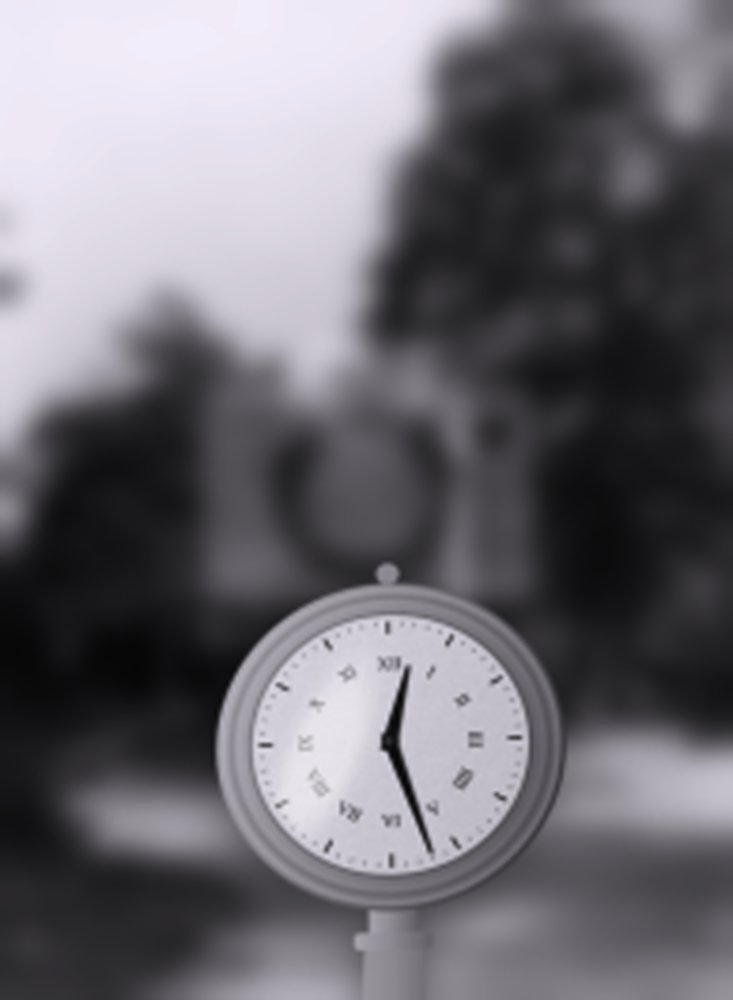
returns 12,27
